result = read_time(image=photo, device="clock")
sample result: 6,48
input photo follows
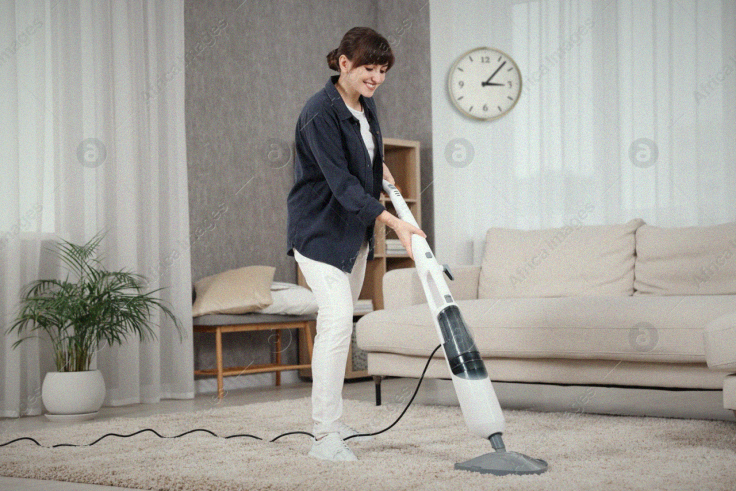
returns 3,07
